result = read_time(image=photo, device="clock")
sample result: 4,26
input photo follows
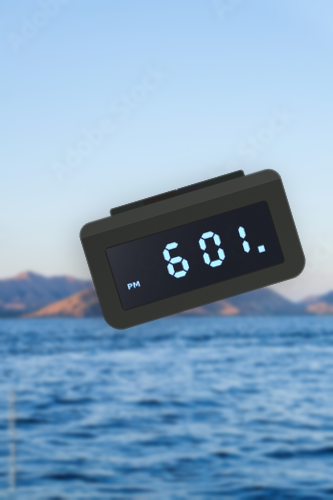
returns 6,01
